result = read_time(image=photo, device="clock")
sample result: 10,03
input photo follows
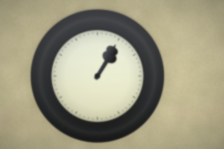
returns 1,05
